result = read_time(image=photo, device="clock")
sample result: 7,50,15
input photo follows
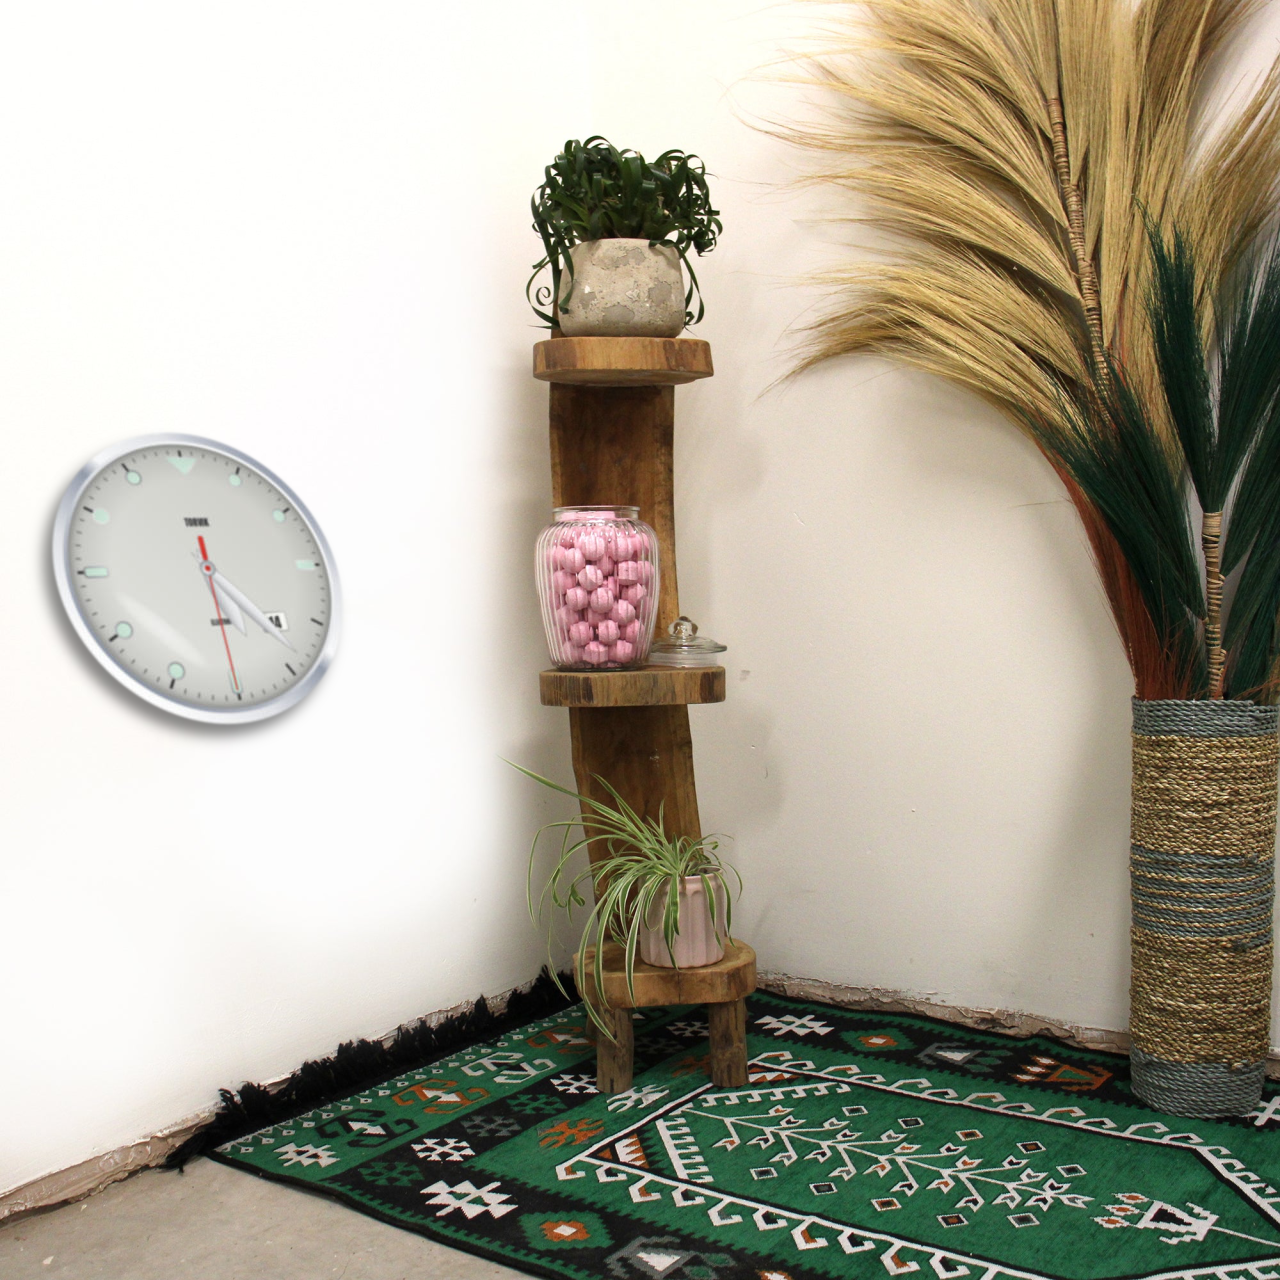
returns 5,23,30
